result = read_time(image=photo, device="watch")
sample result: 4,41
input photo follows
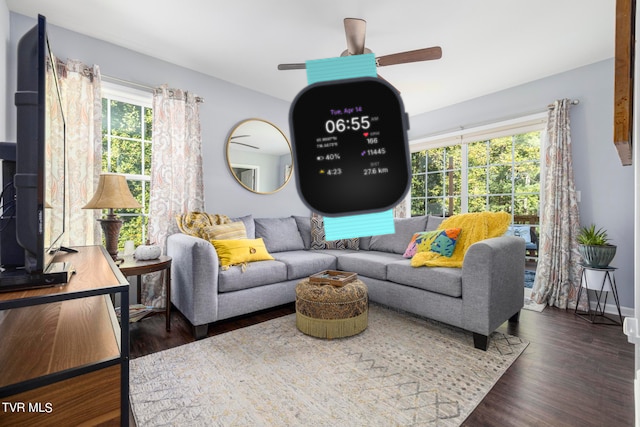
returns 6,55
